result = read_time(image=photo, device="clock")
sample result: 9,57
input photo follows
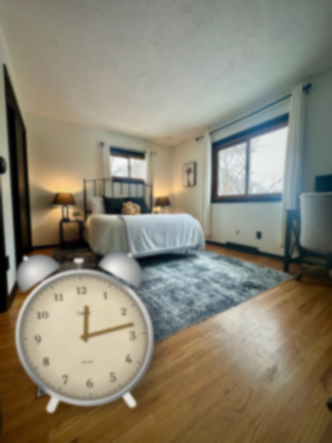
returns 12,13
